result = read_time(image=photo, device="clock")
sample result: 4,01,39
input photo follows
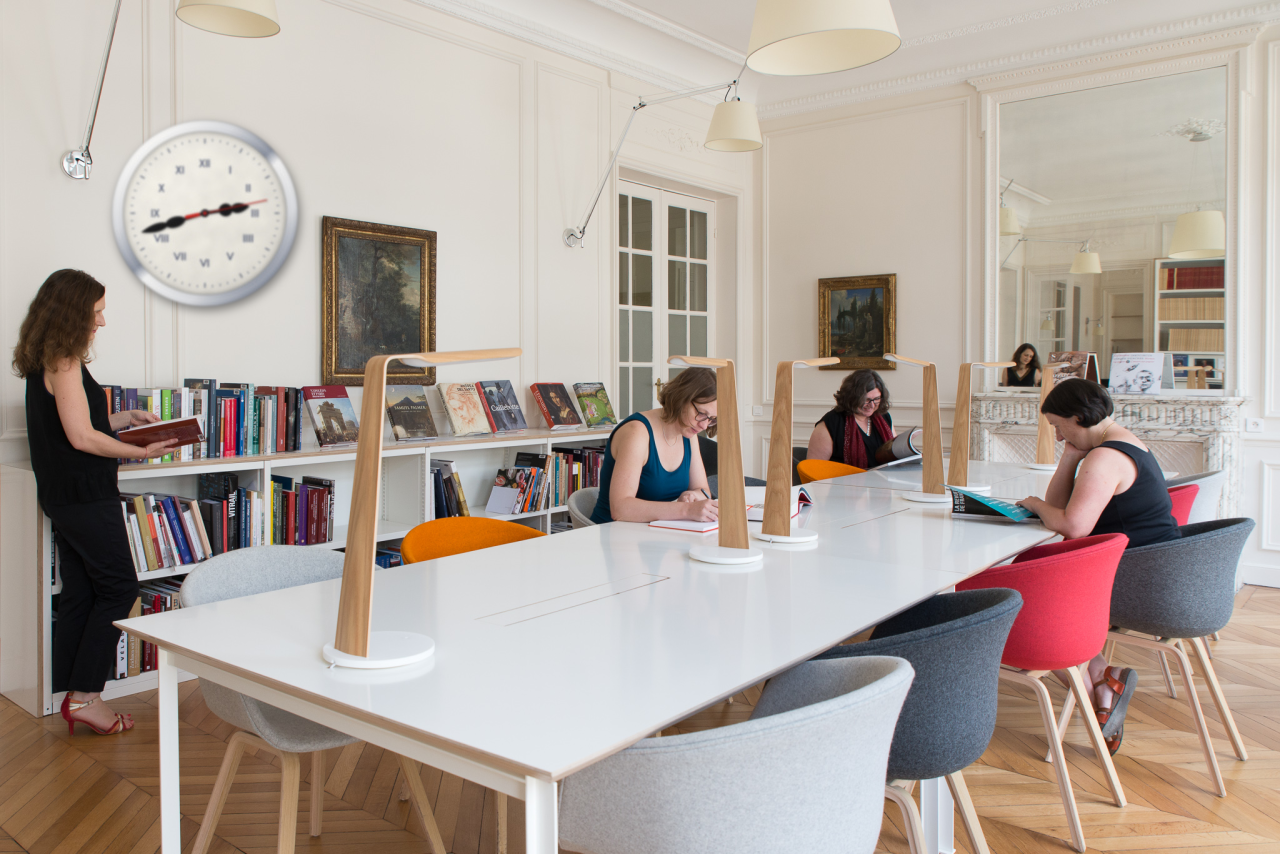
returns 2,42,13
